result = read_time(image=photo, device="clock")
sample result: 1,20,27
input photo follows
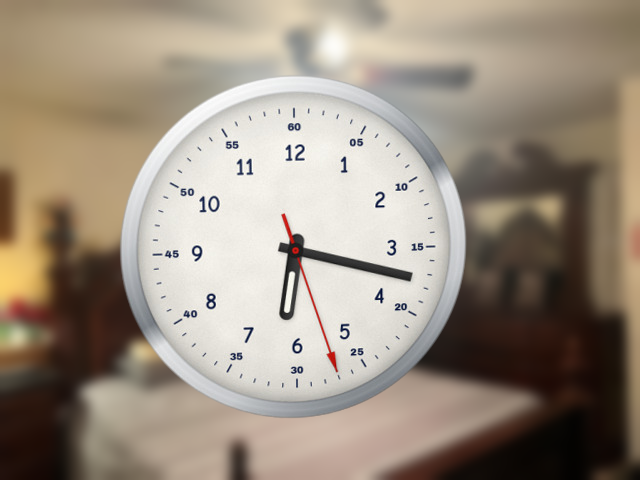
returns 6,17,27
